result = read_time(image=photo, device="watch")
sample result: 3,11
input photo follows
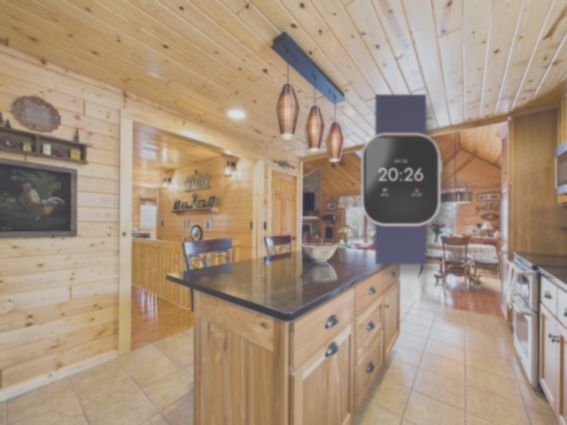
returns 20,26
